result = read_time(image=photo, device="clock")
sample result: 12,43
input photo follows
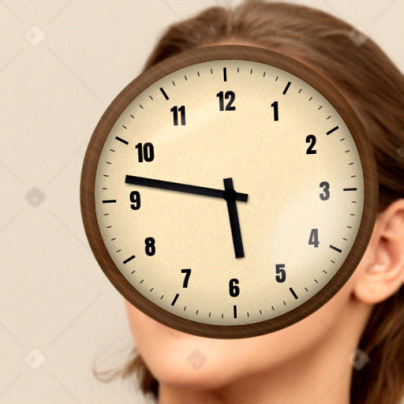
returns 5,47
